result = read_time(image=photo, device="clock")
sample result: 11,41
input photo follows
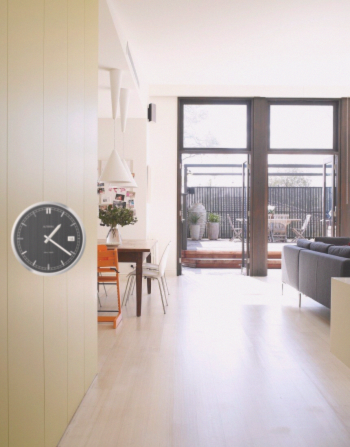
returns 1,21
